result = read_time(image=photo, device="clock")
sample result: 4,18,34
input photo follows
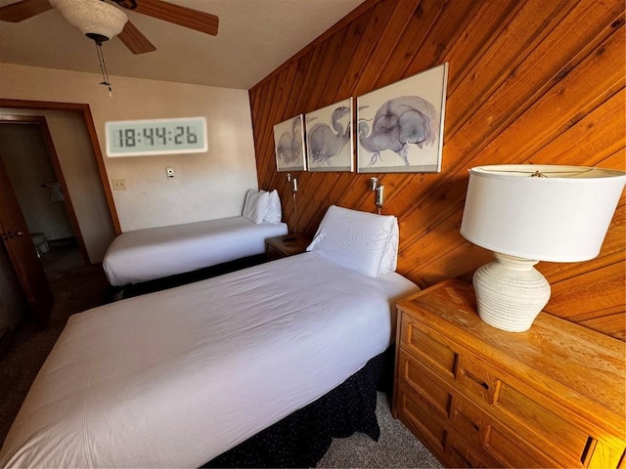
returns 18,44,26
